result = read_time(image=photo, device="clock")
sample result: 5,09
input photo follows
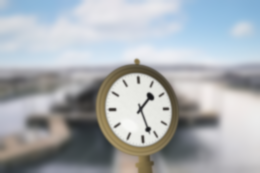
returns 1,27
